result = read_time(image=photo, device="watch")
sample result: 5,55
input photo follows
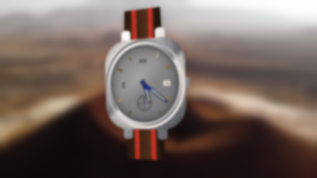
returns 5,21
